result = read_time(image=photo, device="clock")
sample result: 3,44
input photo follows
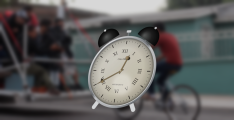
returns 12,40
